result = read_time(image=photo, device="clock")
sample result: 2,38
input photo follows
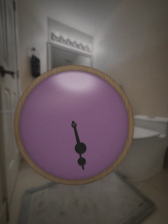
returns 5,28
